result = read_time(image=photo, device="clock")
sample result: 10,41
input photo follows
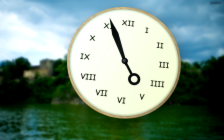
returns 4,56
